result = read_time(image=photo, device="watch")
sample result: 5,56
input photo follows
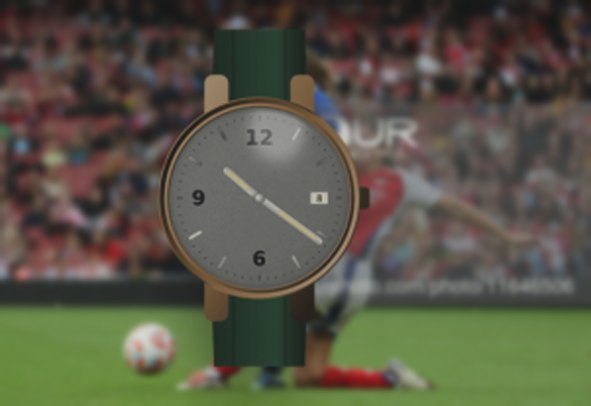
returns 10,21
